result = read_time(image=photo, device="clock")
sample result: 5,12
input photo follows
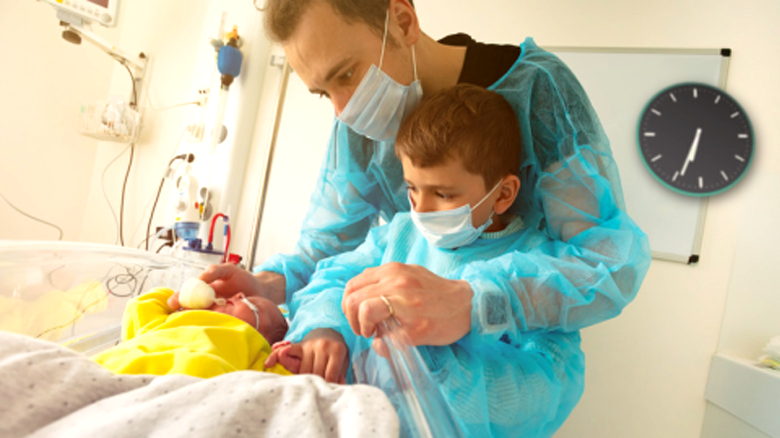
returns 6,34
